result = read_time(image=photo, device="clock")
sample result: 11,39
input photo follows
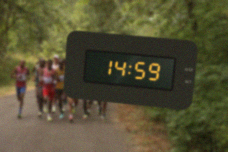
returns 14,59
